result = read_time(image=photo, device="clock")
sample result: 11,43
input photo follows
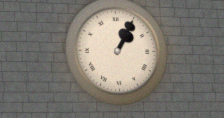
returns 1,05
